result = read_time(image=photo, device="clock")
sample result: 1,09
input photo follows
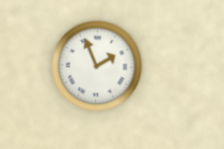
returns 1,56
